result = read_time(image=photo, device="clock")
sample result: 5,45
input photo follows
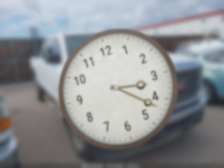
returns 3,22
